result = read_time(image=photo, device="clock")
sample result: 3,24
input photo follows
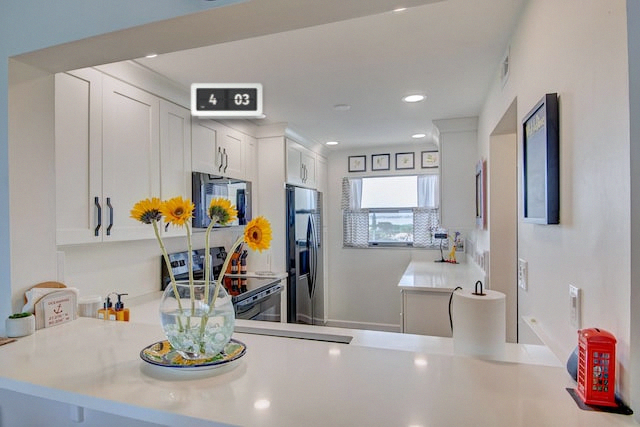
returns 4,03
